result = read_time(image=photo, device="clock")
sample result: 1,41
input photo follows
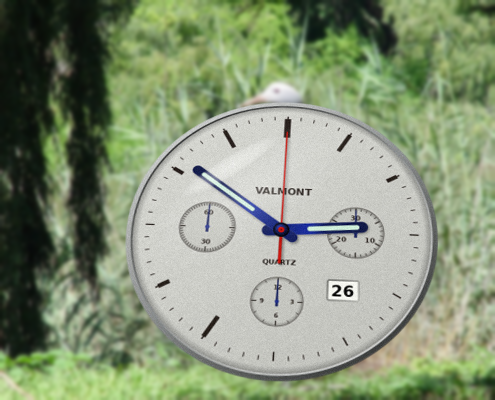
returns 2,51
